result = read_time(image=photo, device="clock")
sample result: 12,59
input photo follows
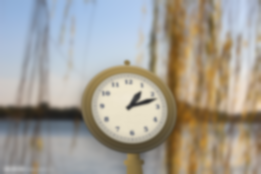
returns 1,12
